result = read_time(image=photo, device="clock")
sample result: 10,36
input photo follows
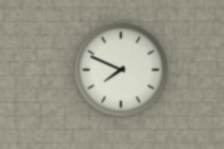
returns 7,49
